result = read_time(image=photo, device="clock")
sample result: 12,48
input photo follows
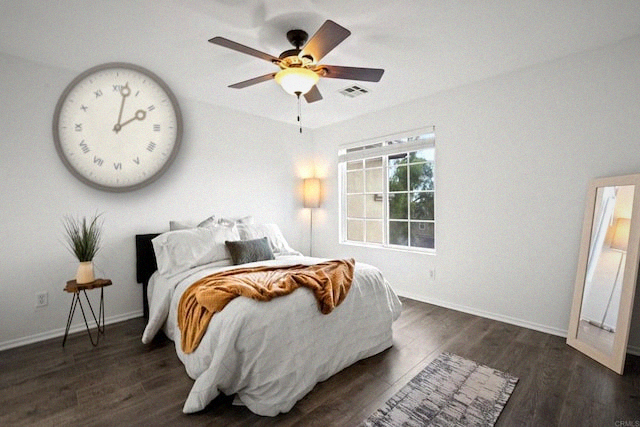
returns 2,02
